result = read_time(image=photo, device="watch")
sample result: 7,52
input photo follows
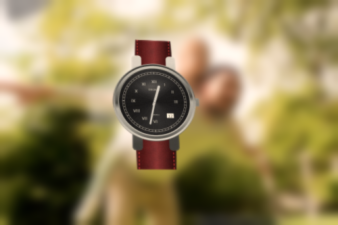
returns 12,32
